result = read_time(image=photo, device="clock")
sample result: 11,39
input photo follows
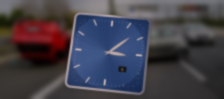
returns 3,08
